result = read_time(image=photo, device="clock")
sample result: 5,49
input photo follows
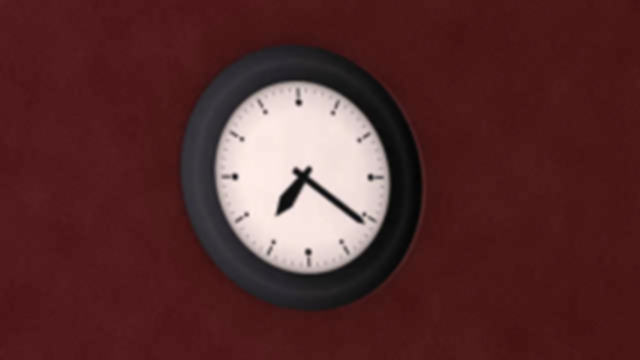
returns 7,21
